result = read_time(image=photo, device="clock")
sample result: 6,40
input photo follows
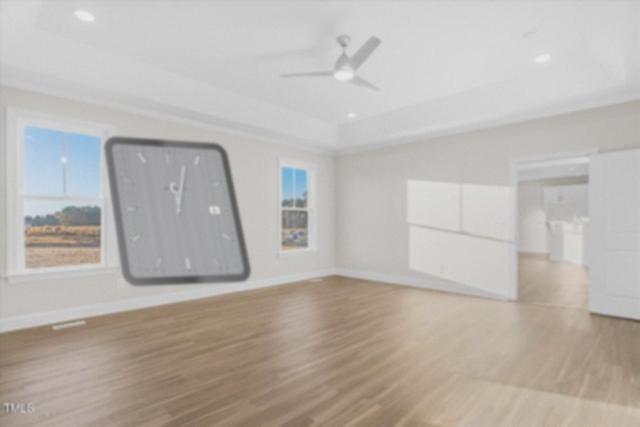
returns 12,03
